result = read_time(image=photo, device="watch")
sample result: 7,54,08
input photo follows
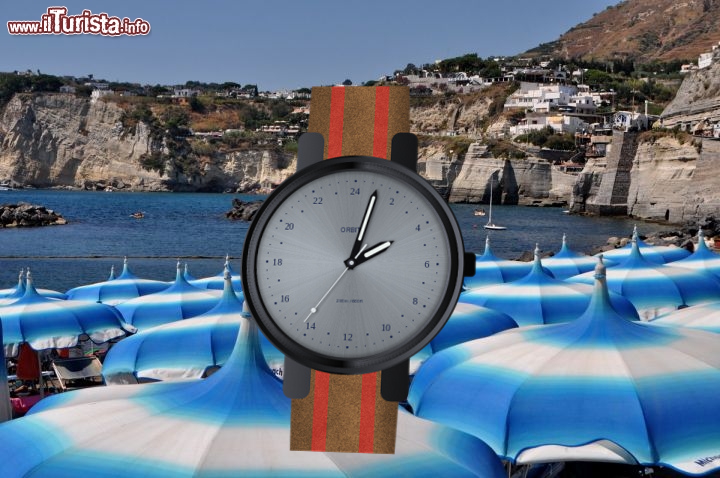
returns 4,02,36
